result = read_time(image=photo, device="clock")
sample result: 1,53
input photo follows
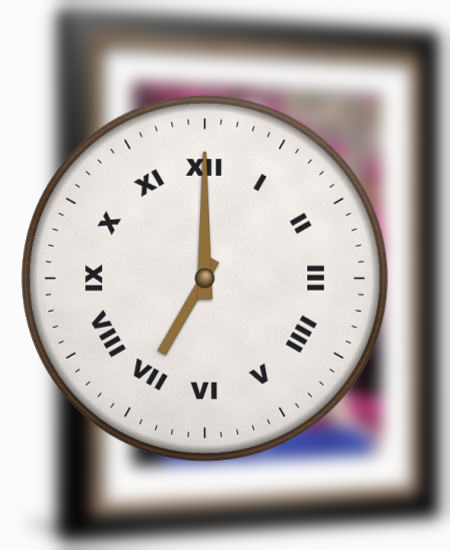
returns 7,00
